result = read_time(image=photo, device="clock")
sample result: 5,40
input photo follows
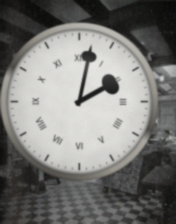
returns 2,02
